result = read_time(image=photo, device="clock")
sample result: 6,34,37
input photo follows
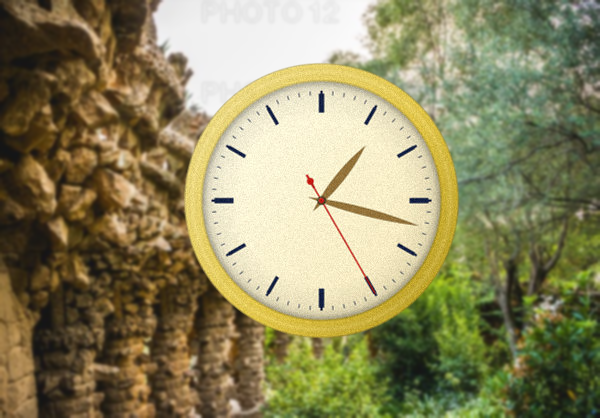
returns 1,17,25
